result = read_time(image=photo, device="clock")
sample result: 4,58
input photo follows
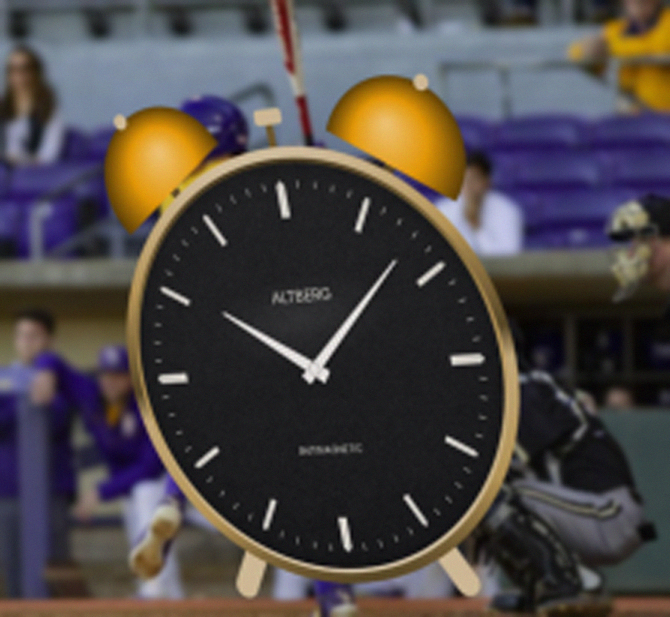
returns 10,08
